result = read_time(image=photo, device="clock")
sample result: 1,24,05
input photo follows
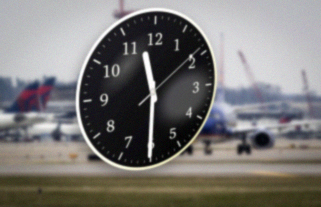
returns 11,30,09
